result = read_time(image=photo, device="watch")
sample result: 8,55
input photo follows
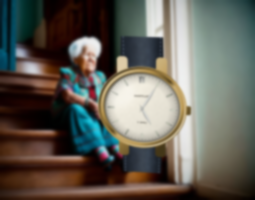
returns 5,05
